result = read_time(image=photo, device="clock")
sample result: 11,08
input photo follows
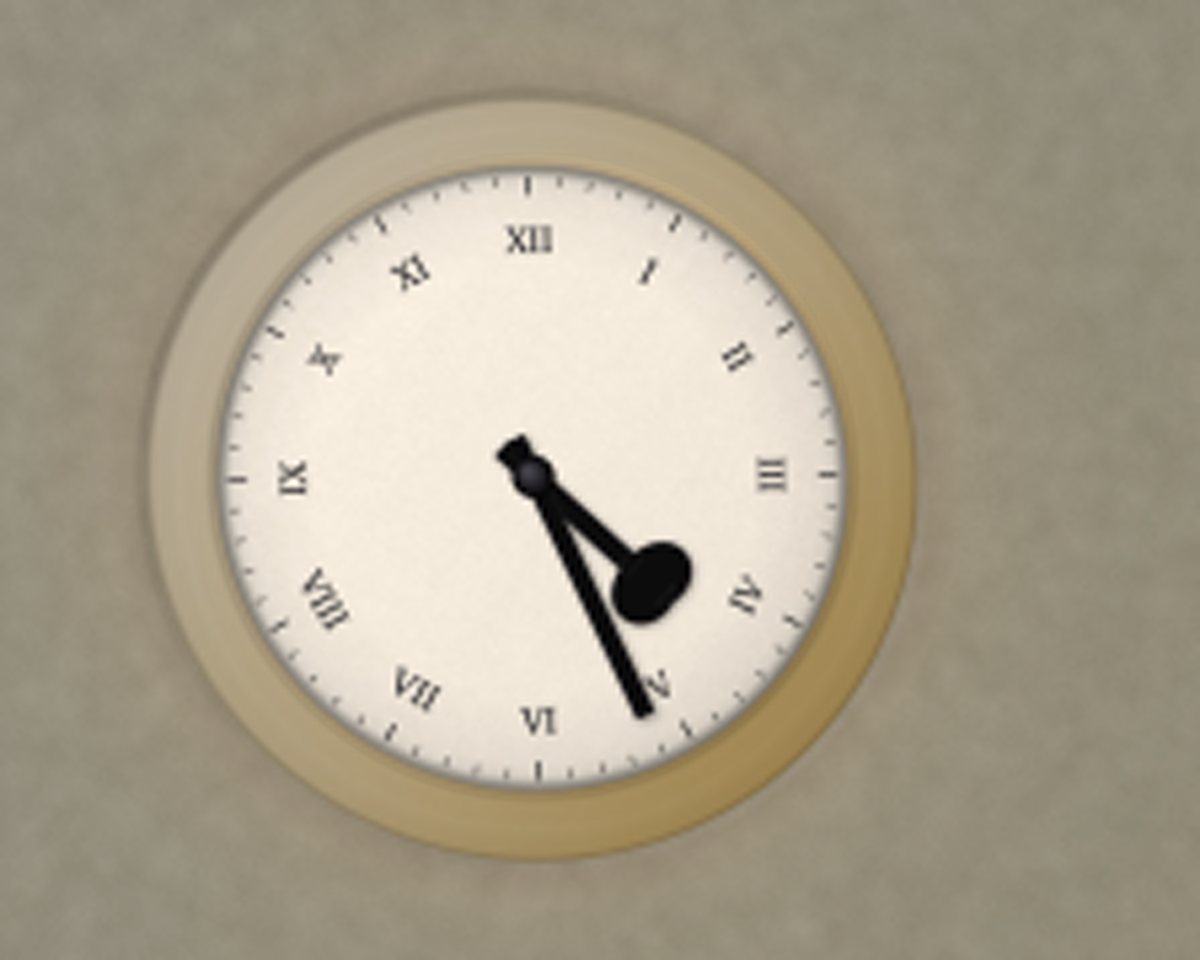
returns 4,26
